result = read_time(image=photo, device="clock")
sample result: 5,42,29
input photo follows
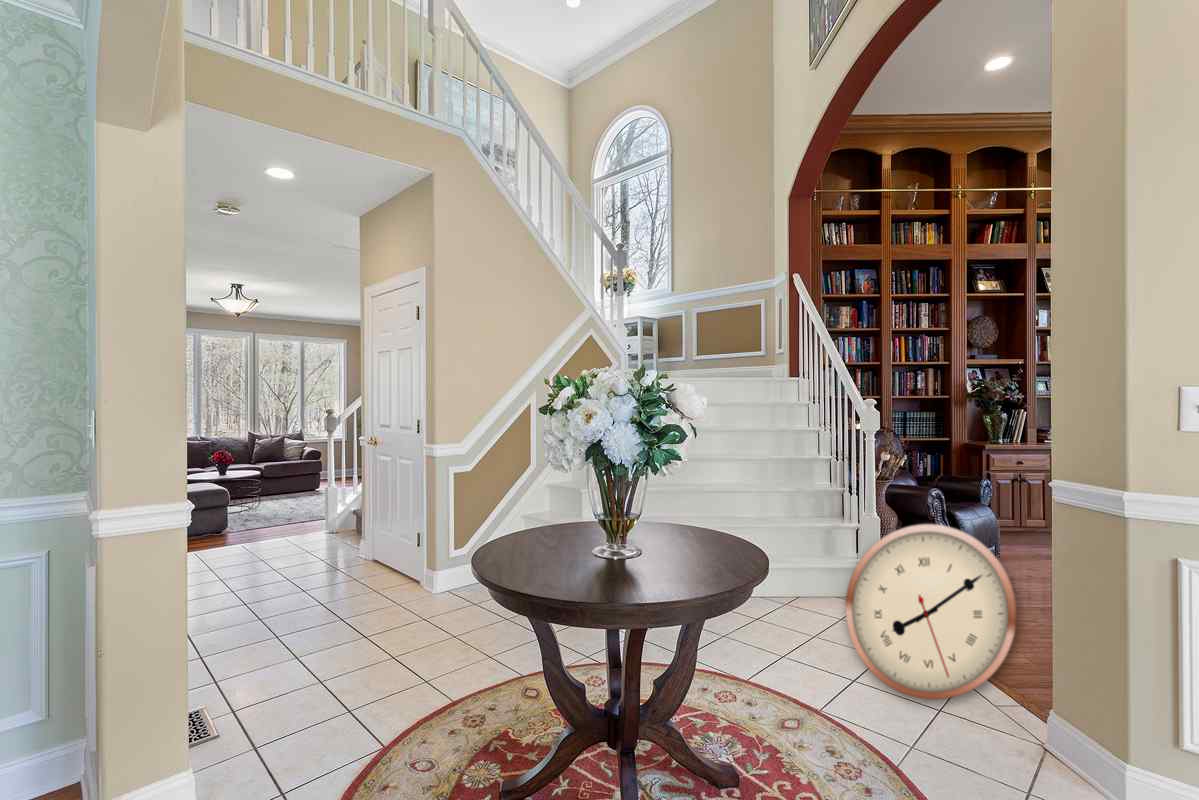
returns 8,09,27
